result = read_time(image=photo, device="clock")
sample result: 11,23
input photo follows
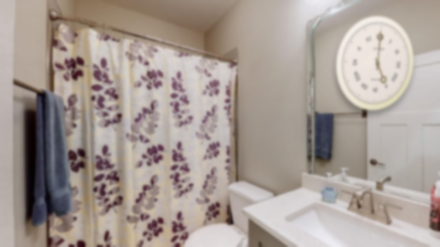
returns 5,00
